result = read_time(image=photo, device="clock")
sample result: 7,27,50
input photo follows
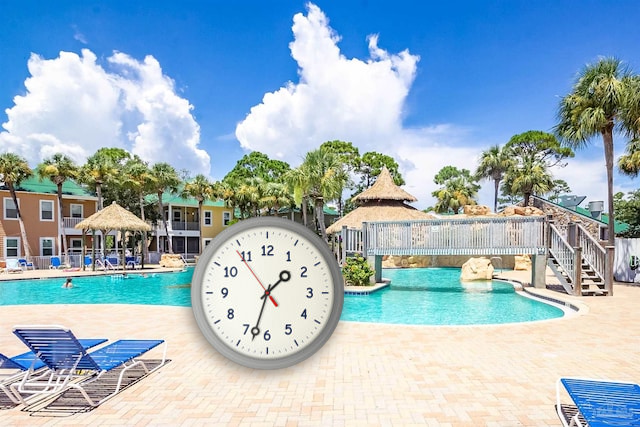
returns 1,32,54
